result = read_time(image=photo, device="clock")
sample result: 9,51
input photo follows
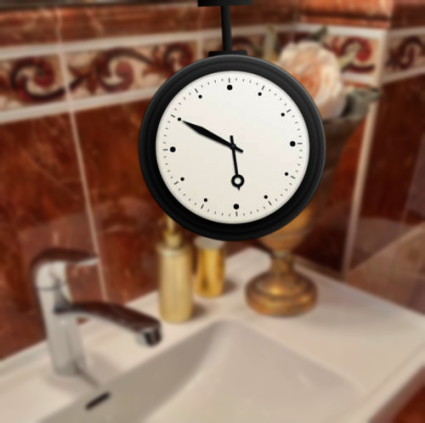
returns 5,50
